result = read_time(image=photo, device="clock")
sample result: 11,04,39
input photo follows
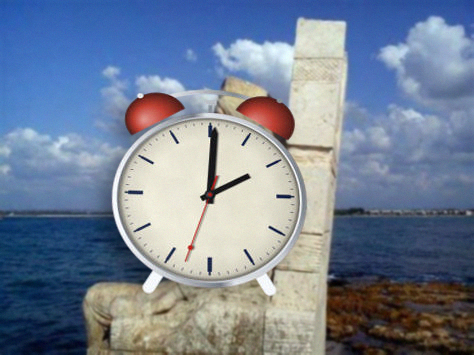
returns 2,00,33
